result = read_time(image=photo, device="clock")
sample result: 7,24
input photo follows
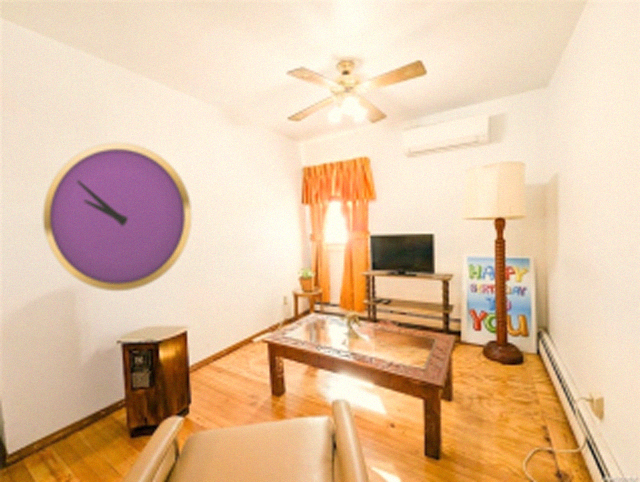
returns 9,52
